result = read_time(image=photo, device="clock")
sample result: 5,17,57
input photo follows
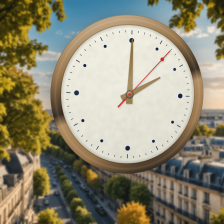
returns 2,00,07
